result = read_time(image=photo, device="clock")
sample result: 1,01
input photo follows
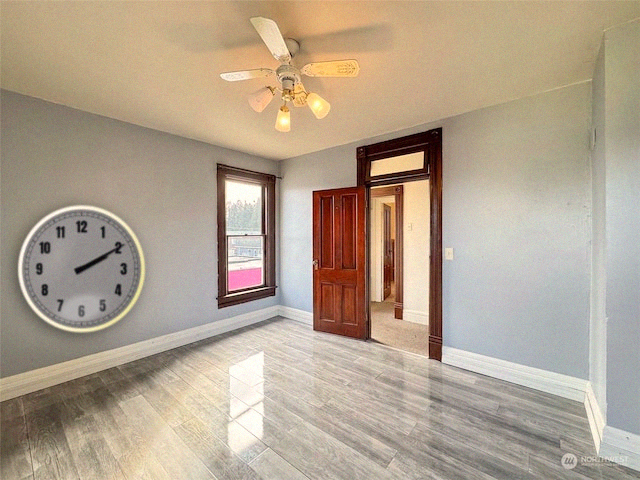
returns 2,10
